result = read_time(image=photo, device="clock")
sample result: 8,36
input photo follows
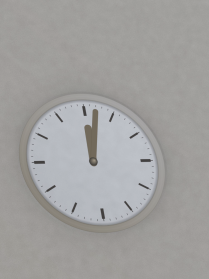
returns 12,02
